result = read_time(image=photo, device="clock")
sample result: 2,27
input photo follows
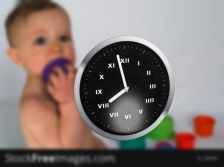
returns 7,58
